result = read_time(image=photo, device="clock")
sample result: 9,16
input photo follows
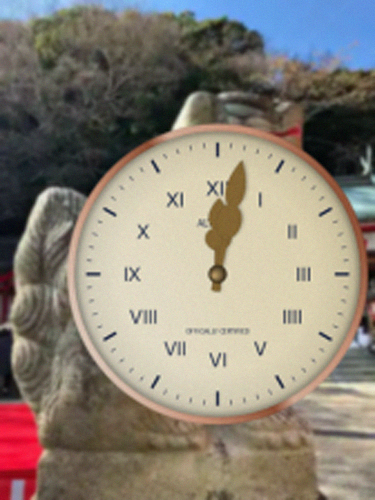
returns 12,02
